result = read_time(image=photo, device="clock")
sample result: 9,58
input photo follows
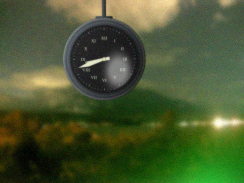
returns 8,42
